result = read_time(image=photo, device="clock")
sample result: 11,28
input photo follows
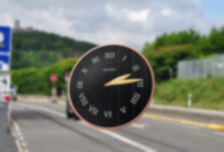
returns 2,14
